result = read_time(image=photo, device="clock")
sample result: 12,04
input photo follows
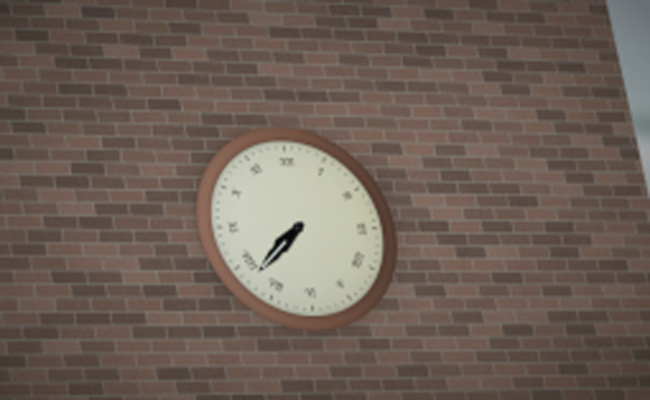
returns 7,38
